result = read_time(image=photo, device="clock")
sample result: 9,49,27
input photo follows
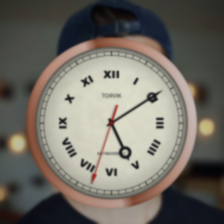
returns 5,09,33
